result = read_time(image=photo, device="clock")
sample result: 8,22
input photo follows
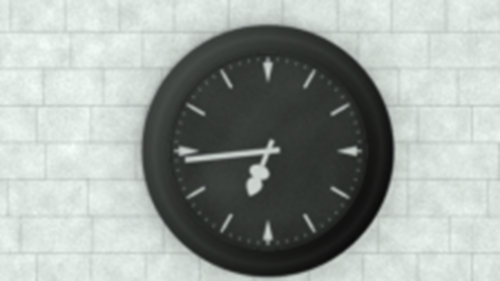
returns 6,44
